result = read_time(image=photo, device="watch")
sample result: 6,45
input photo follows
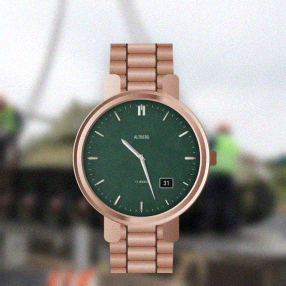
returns 10,27
